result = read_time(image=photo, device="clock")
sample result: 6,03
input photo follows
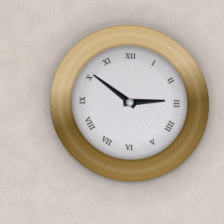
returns 2,51
